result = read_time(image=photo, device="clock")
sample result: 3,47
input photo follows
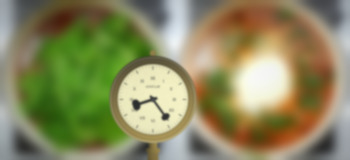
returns 8,24
